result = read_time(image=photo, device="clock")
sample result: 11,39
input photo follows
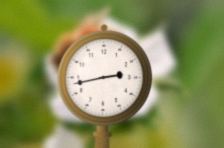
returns 2,43
